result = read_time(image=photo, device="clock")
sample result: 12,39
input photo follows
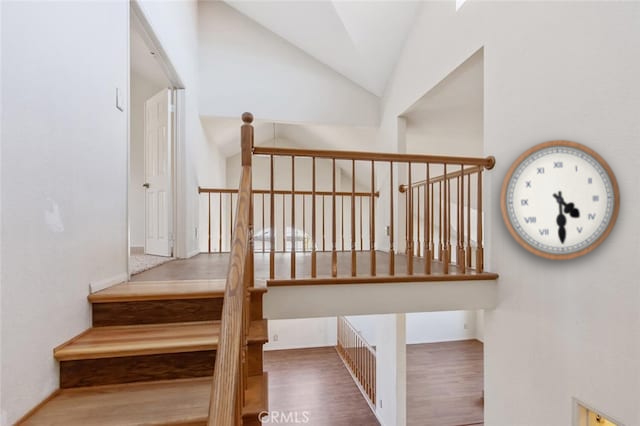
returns 4,30
